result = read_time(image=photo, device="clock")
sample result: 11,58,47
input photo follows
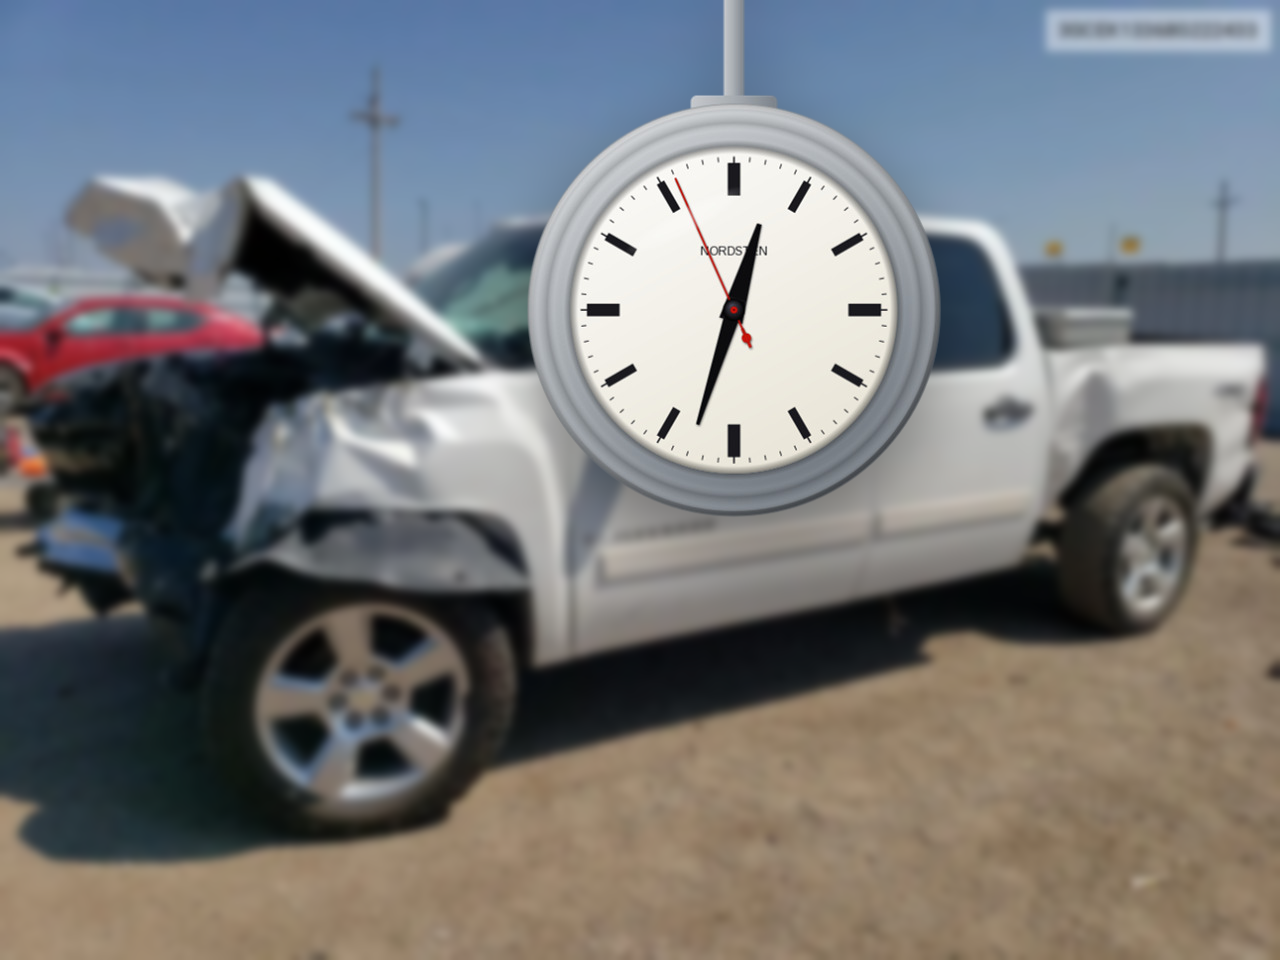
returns 12,32,56
